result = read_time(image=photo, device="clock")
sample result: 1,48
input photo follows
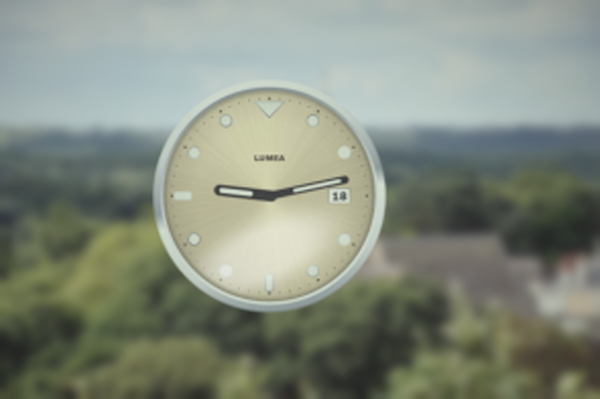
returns 9,13
